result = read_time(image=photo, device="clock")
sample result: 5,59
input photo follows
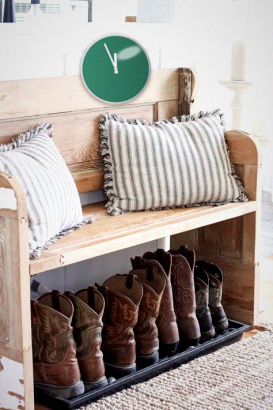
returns 11,56
